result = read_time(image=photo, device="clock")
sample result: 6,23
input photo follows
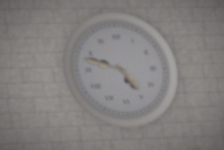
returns 4,48
